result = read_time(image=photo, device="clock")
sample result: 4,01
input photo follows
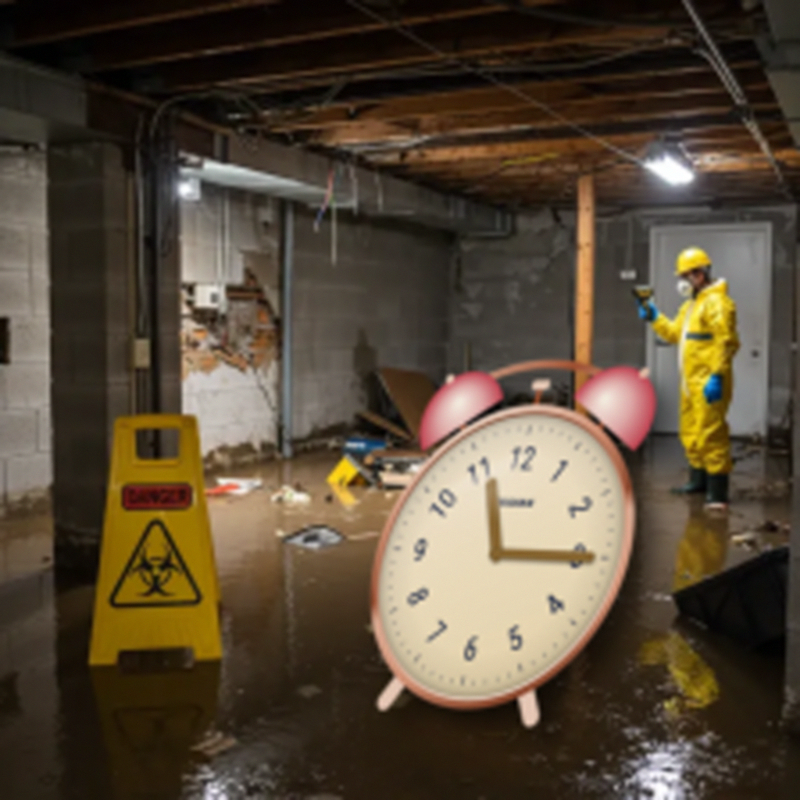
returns 11,15
